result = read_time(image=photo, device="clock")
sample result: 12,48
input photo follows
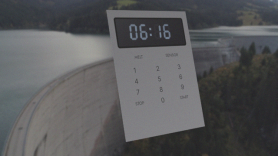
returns 6,16
